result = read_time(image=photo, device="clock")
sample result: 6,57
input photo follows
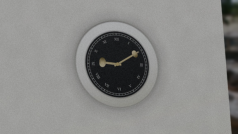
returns 9,10
